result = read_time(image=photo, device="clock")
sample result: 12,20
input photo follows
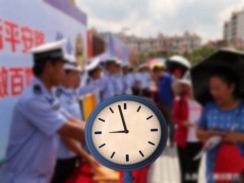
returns 8,58
